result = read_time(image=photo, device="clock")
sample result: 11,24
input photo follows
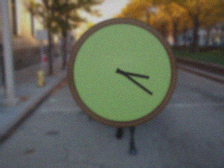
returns 3,21
